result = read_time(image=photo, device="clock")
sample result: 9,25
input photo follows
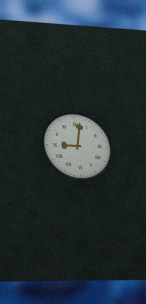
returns 9,02
